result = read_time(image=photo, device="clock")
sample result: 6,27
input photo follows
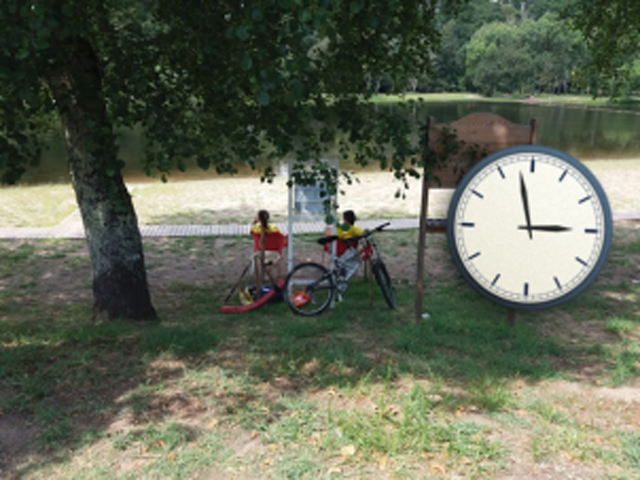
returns 2,58
